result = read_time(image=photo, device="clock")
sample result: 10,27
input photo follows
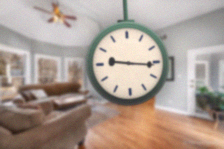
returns 9,16
